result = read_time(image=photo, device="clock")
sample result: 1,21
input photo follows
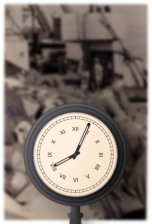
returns 8,04
